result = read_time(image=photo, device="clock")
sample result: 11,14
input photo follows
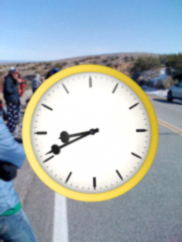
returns 8,41
